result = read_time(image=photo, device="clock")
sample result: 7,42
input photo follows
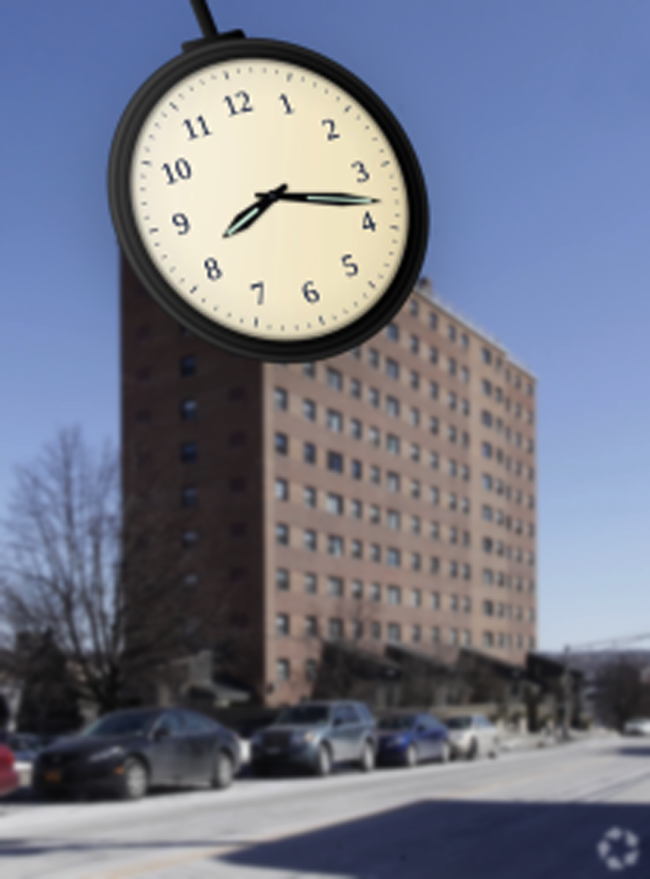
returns 8,18
